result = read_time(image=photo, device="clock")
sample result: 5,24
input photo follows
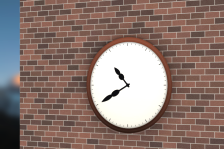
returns 10,40
